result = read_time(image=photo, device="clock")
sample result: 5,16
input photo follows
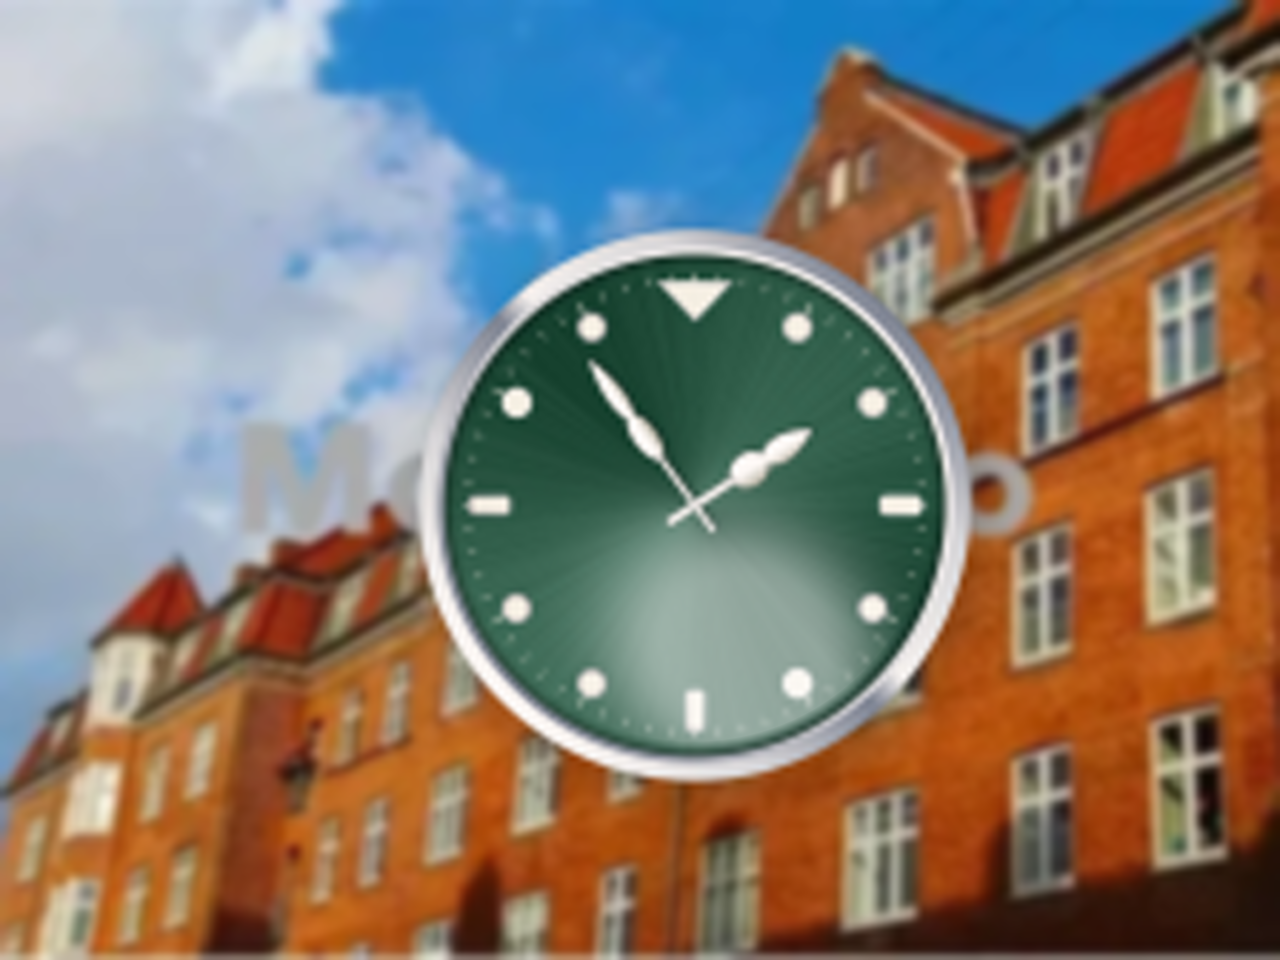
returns 1,54
